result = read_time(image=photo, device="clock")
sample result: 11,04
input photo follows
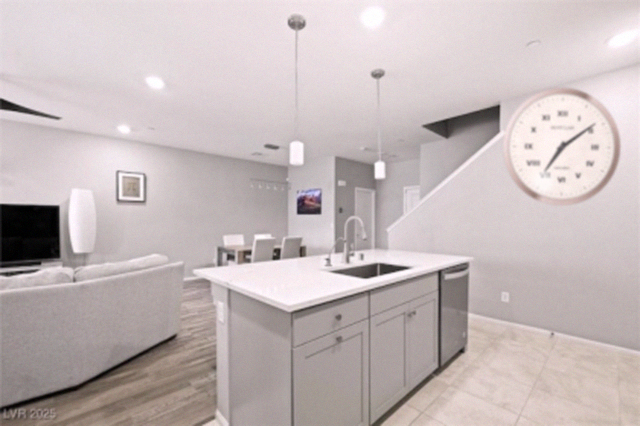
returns 7,09
